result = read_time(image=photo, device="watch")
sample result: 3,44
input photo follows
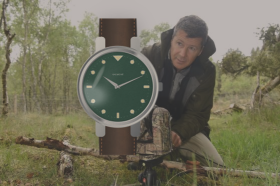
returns 10,11
